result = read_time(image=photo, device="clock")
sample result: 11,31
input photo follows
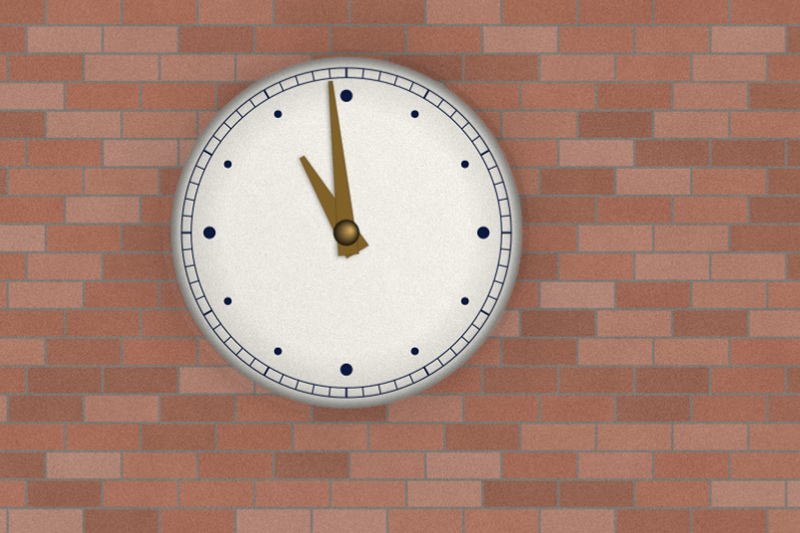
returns 10,59
